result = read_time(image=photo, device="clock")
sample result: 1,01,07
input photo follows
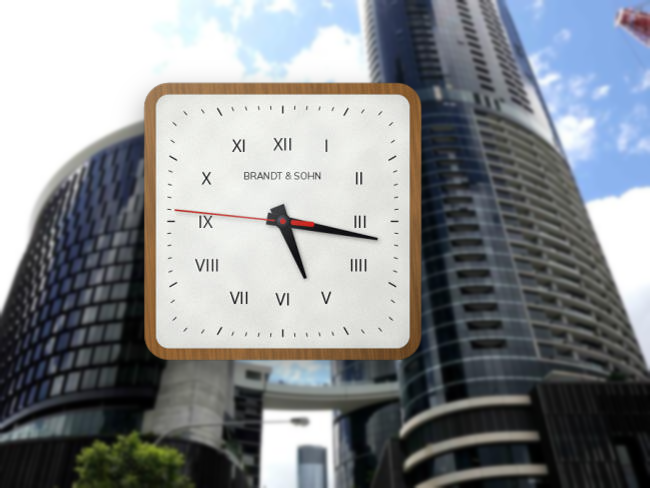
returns 5,16,46
